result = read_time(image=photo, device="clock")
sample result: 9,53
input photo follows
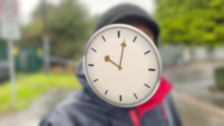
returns 10,02
